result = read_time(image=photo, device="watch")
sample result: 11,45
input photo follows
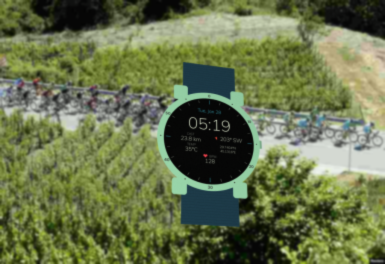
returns 5,19
